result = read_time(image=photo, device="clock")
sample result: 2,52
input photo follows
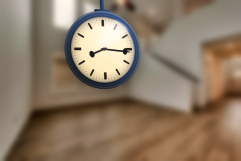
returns 8,16
